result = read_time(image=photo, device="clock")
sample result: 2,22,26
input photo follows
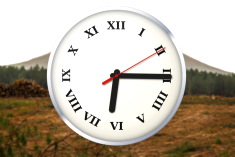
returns 6,15,10
